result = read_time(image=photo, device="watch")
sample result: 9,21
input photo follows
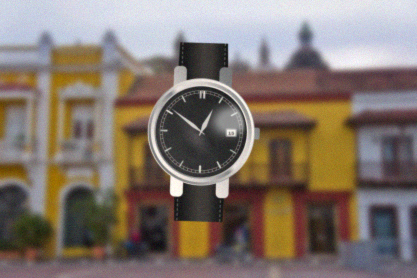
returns 12,51
